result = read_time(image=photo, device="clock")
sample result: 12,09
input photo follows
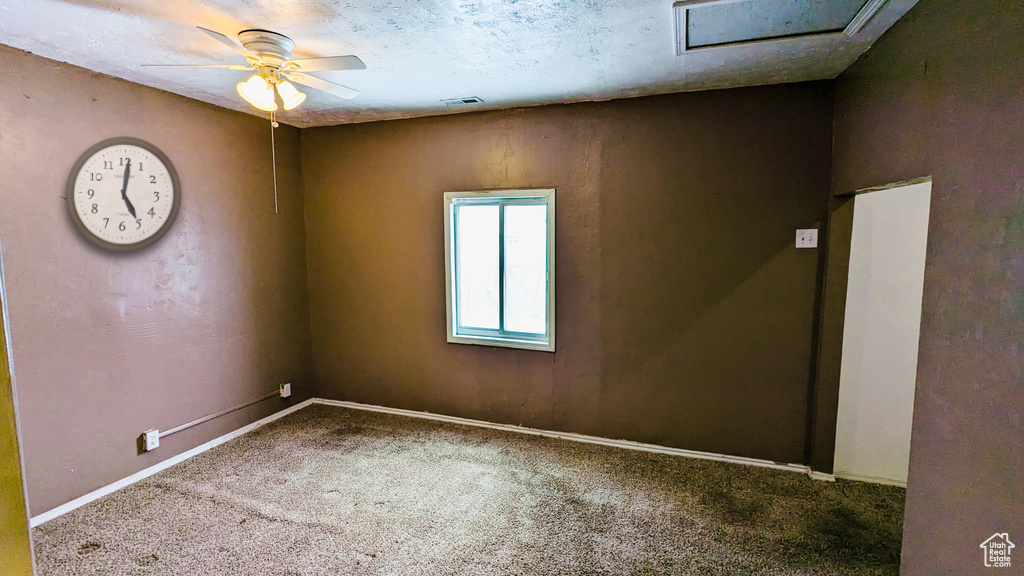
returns 5,01
